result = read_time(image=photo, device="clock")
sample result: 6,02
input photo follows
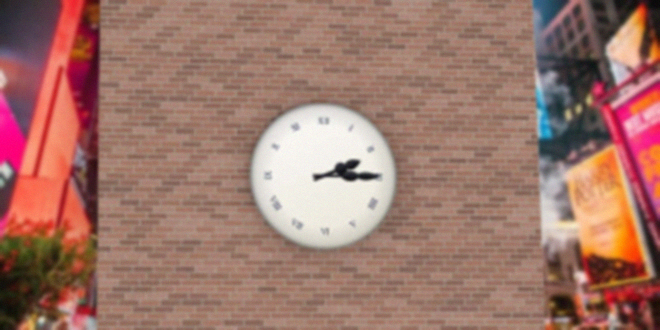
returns 2,15
